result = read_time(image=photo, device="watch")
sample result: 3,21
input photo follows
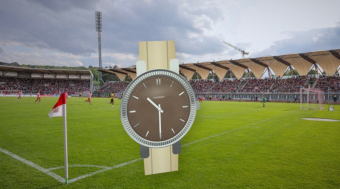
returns 10,30
